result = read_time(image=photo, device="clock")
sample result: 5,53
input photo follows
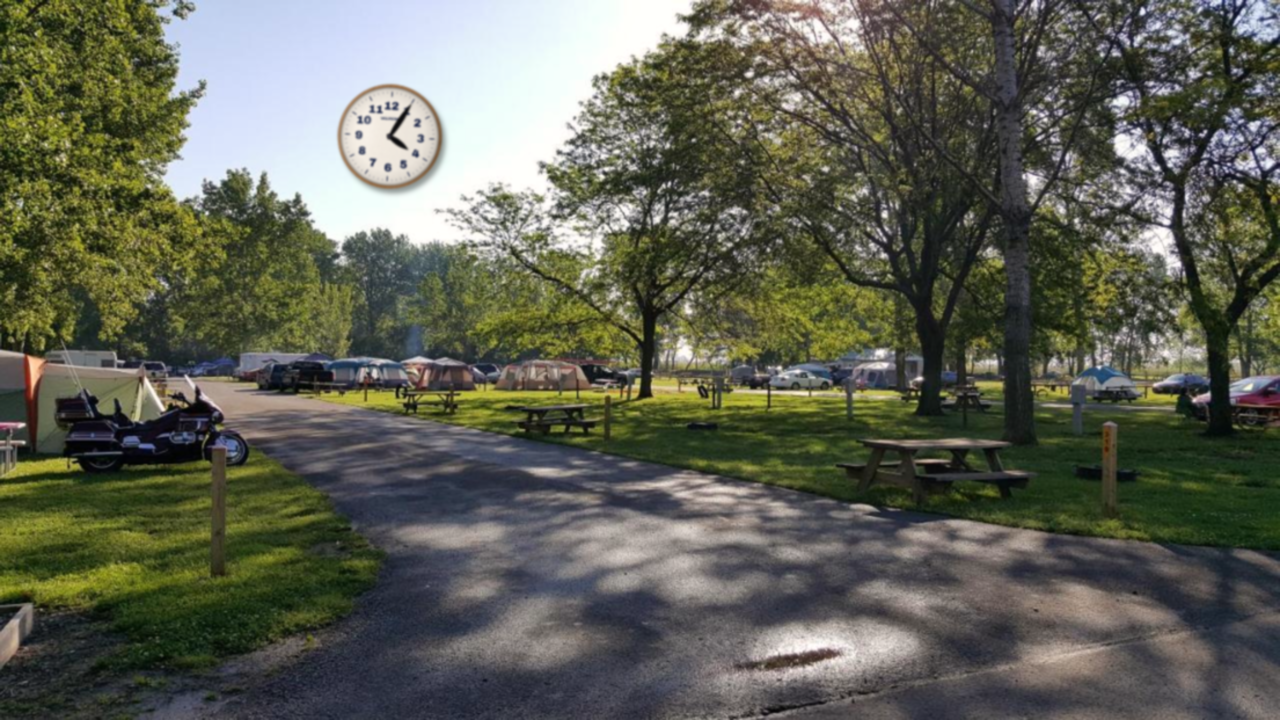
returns 4,05
